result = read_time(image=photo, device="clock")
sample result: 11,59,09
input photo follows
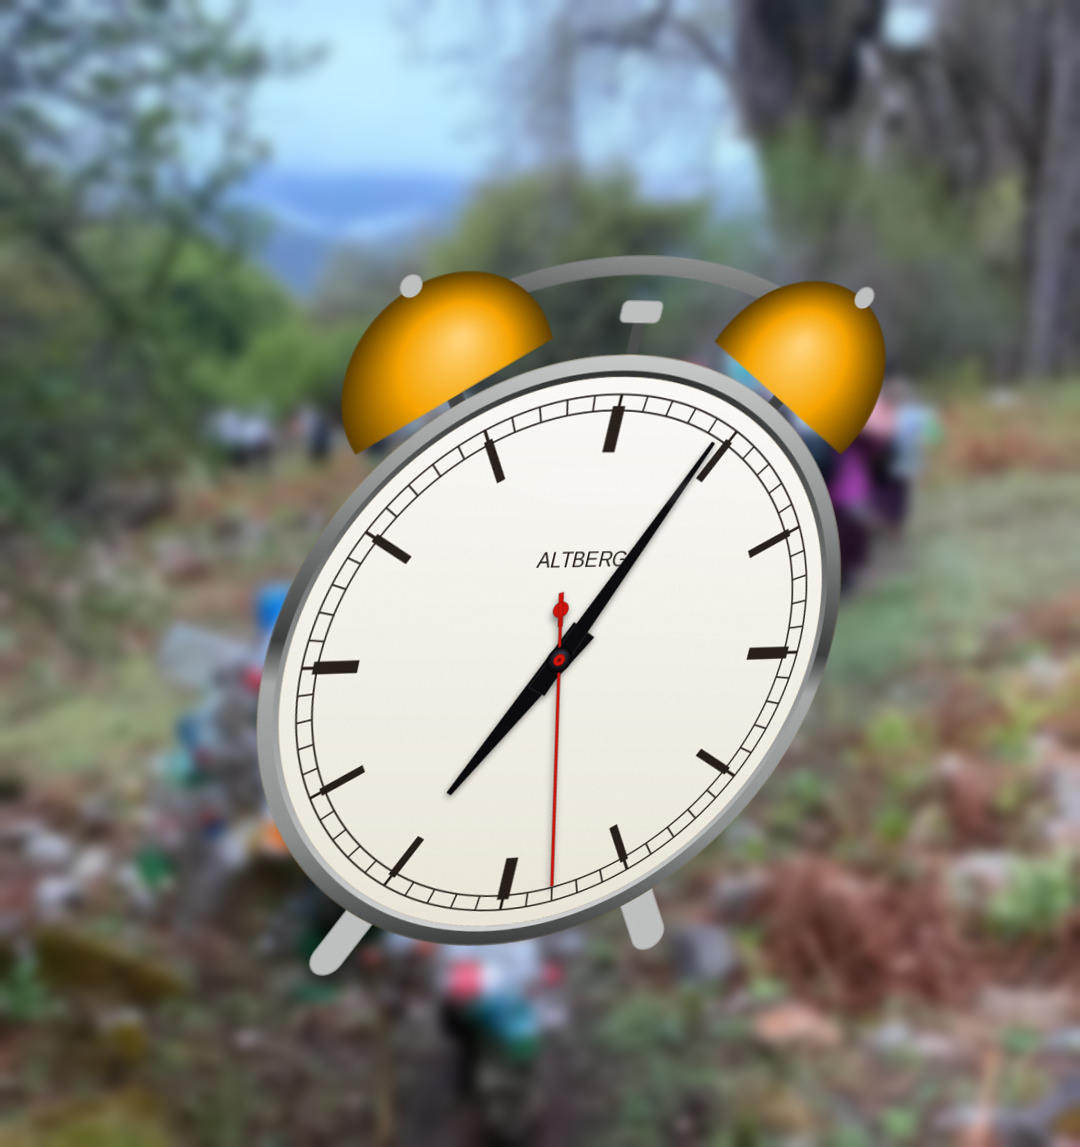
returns 7,04,28
